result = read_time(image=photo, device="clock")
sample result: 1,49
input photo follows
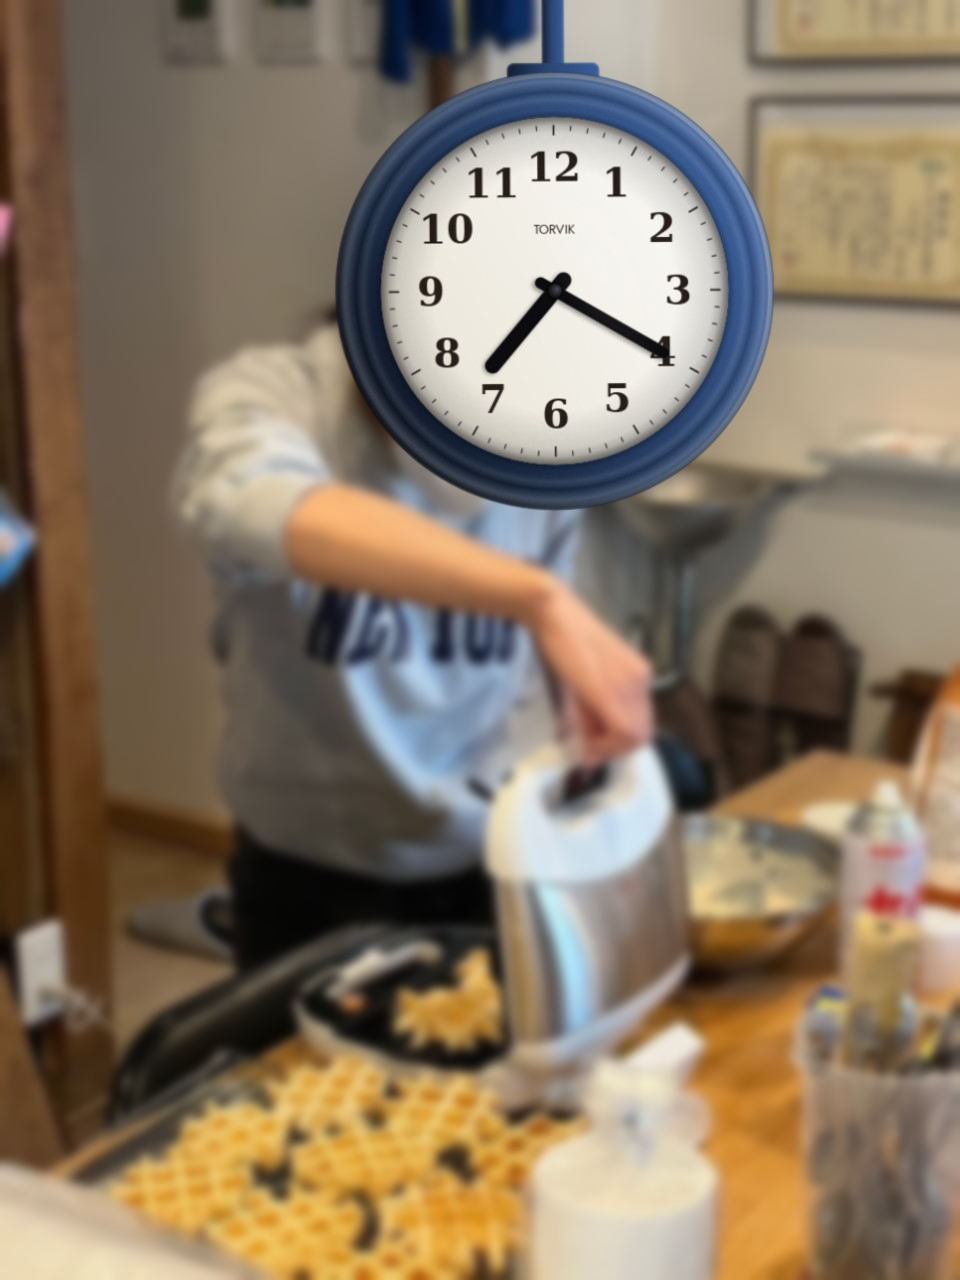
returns 7,20
